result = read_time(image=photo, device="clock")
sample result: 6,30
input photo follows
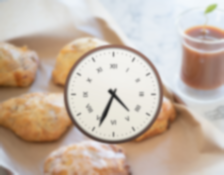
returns 4,34
